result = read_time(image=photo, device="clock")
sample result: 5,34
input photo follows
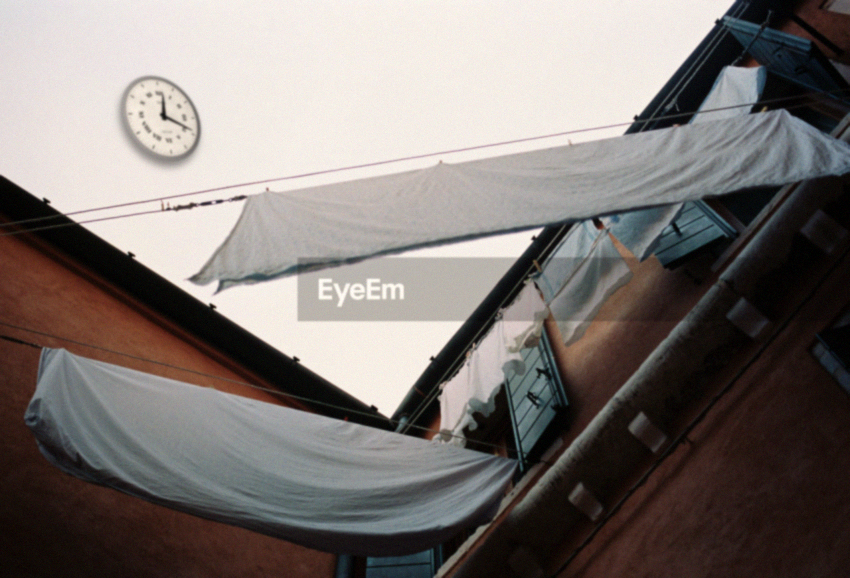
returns 12,19
